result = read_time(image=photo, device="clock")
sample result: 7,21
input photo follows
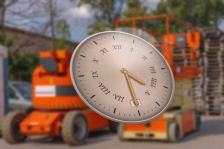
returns 4,30
